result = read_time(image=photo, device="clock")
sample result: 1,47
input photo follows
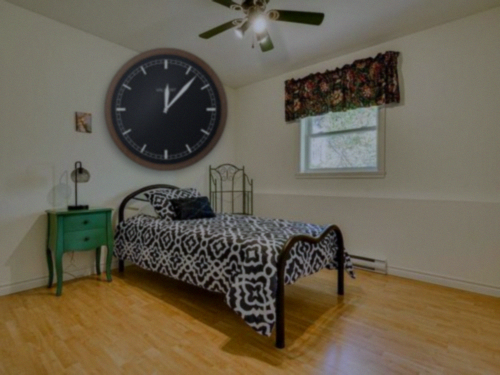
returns 12,07
